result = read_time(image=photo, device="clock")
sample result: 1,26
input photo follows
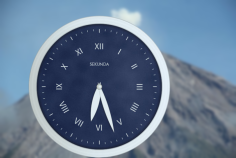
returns 6,27
